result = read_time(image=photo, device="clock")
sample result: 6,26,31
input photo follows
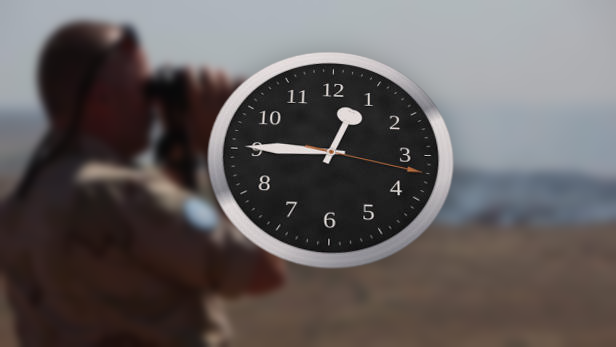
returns 12,45,17
